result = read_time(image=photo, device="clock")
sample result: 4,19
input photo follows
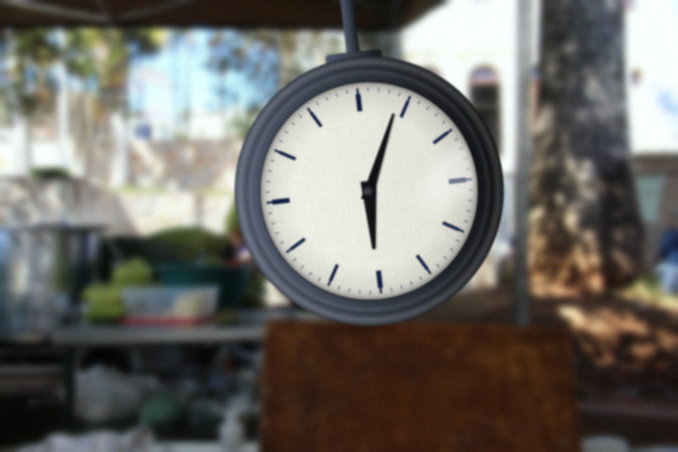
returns 6,04
